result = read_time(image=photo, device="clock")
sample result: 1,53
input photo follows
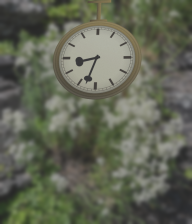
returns 8,33
